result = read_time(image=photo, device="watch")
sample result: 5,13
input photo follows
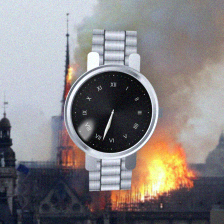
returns 6,33
